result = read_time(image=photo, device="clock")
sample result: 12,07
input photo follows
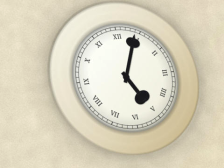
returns 5,04
